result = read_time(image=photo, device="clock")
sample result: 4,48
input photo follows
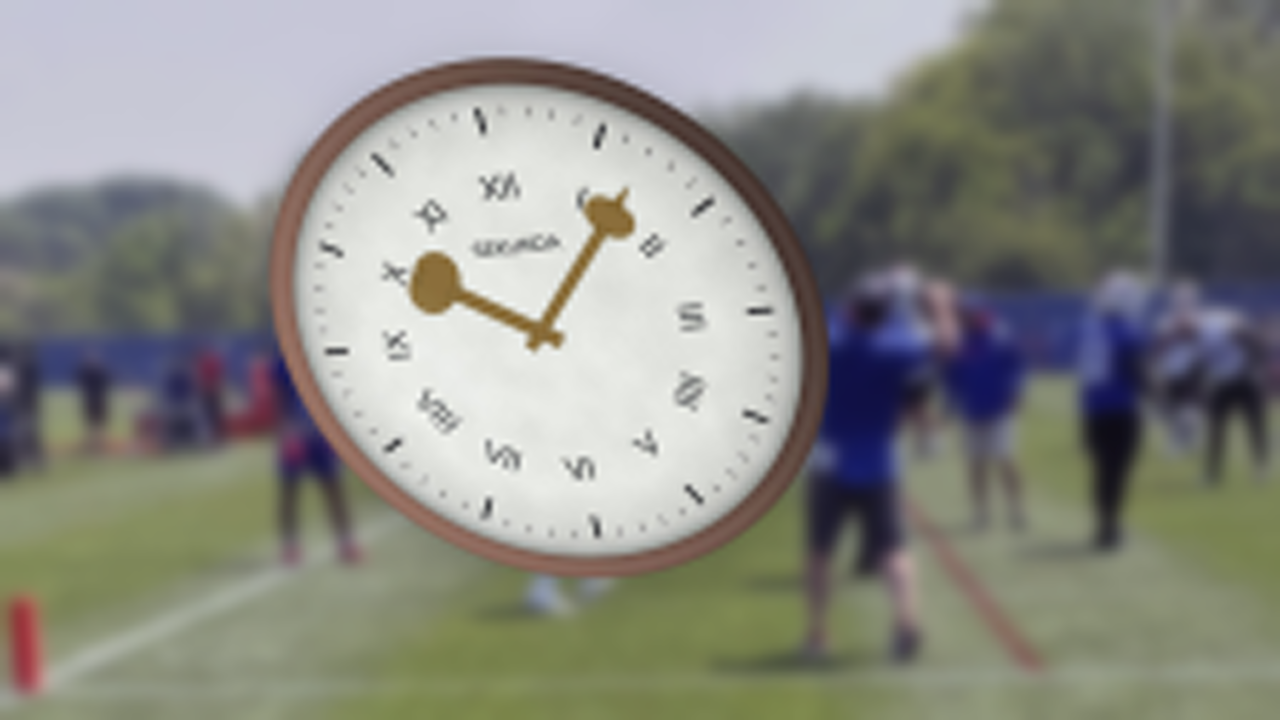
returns 10,07
